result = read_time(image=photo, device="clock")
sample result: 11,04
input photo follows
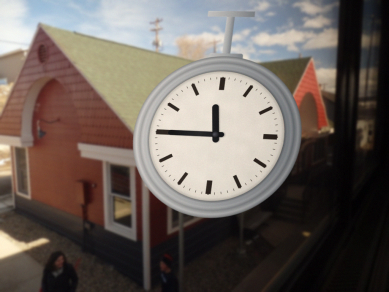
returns 11,45
